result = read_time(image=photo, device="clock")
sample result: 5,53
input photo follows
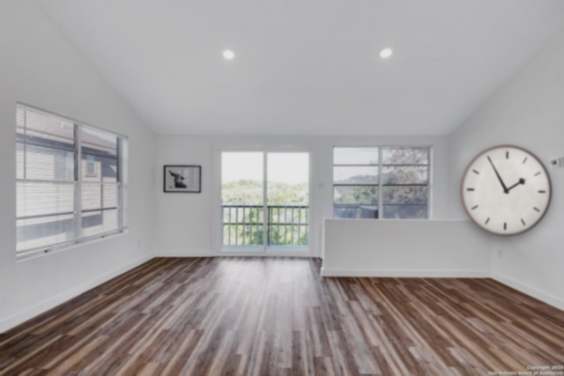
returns 1,55
